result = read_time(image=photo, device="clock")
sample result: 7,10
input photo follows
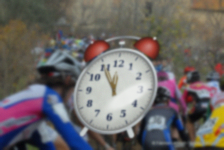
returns 11,55
